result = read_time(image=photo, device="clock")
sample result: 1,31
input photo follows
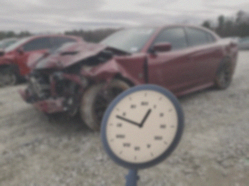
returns 12,48
